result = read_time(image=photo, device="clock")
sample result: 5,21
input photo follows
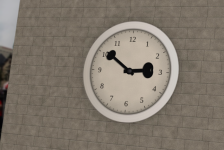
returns 2,51
